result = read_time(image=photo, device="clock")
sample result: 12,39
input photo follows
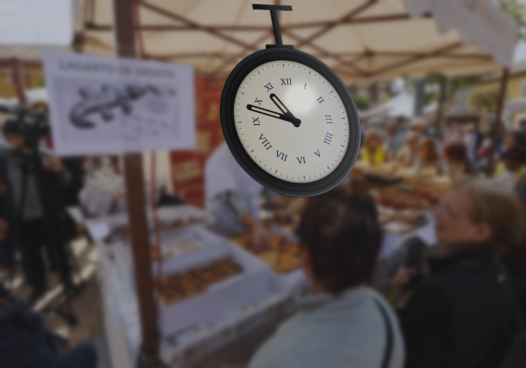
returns 10,48
